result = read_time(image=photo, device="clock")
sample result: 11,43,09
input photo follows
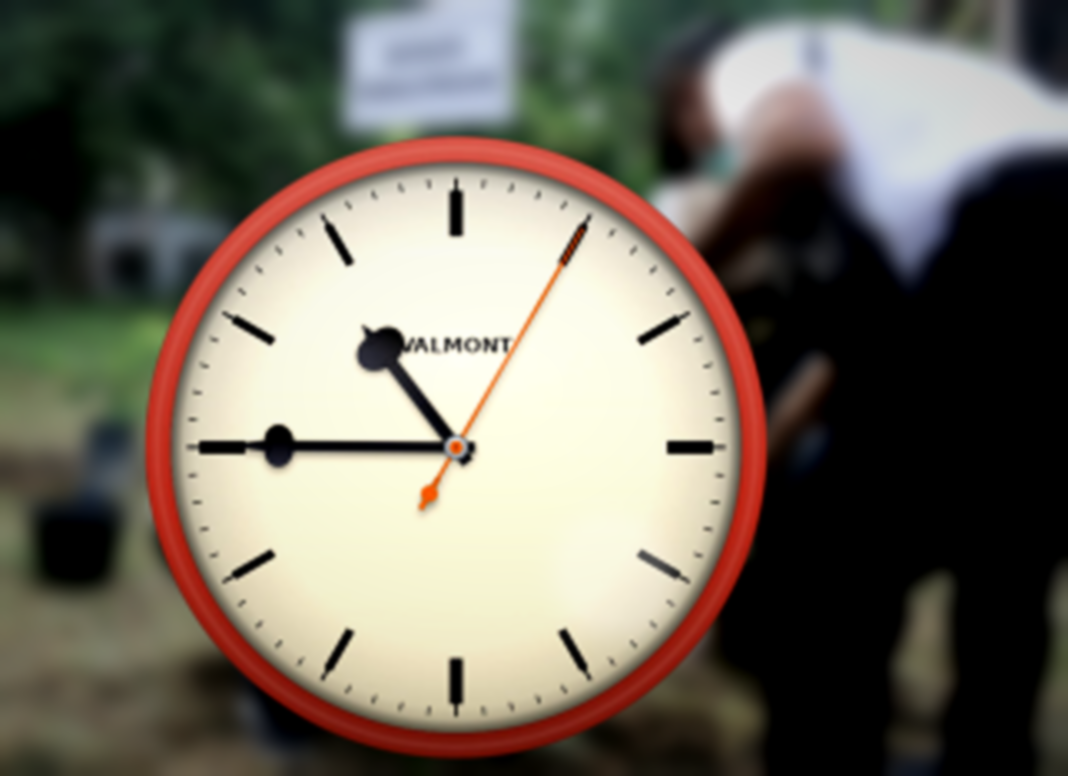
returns 10,45,05
